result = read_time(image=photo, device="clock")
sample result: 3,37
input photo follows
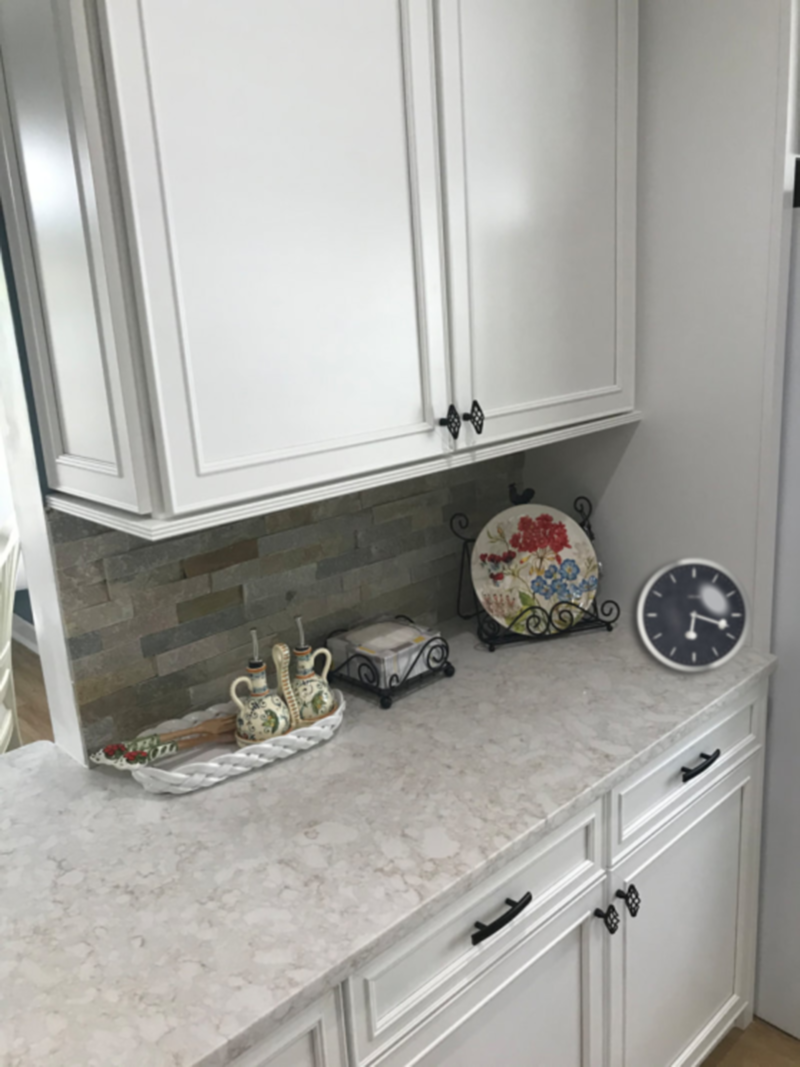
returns 6,18
